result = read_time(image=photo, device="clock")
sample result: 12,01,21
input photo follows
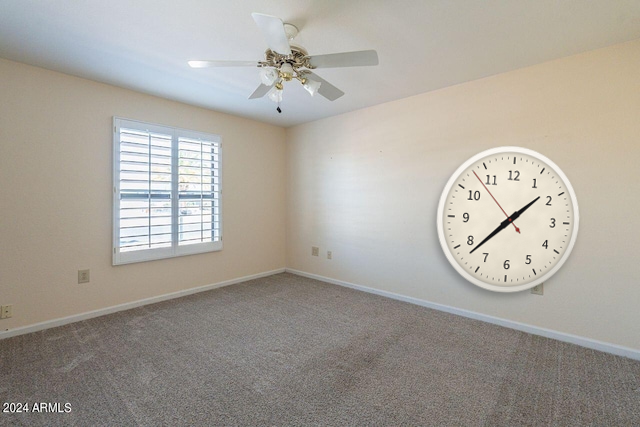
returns 1,37,53
